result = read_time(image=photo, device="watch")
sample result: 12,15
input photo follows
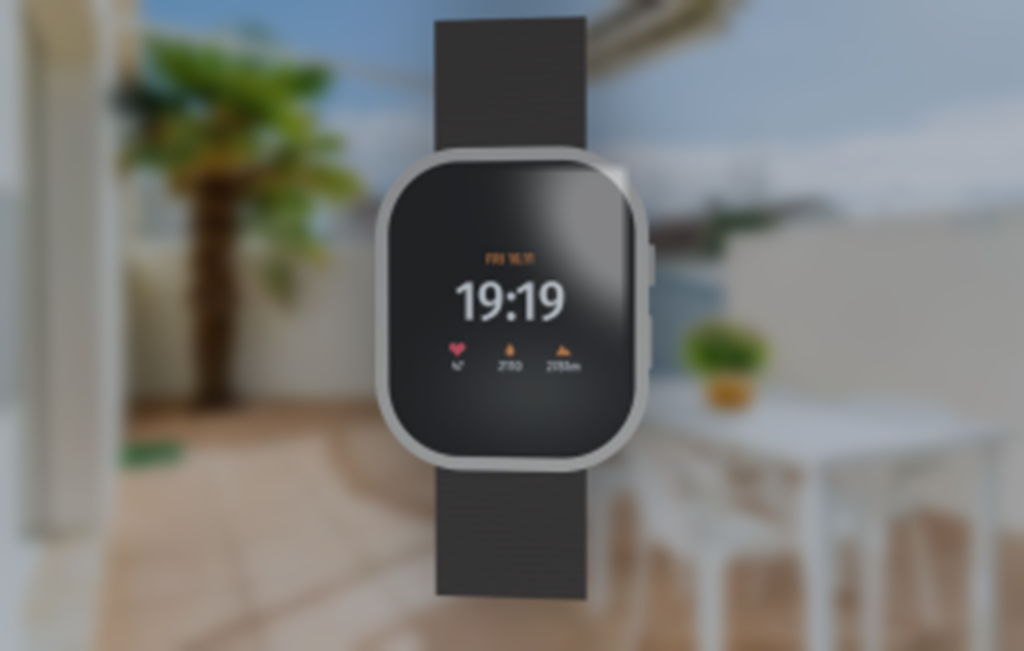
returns 19,19
